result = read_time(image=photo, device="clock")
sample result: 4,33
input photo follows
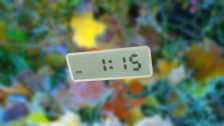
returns 1,15
